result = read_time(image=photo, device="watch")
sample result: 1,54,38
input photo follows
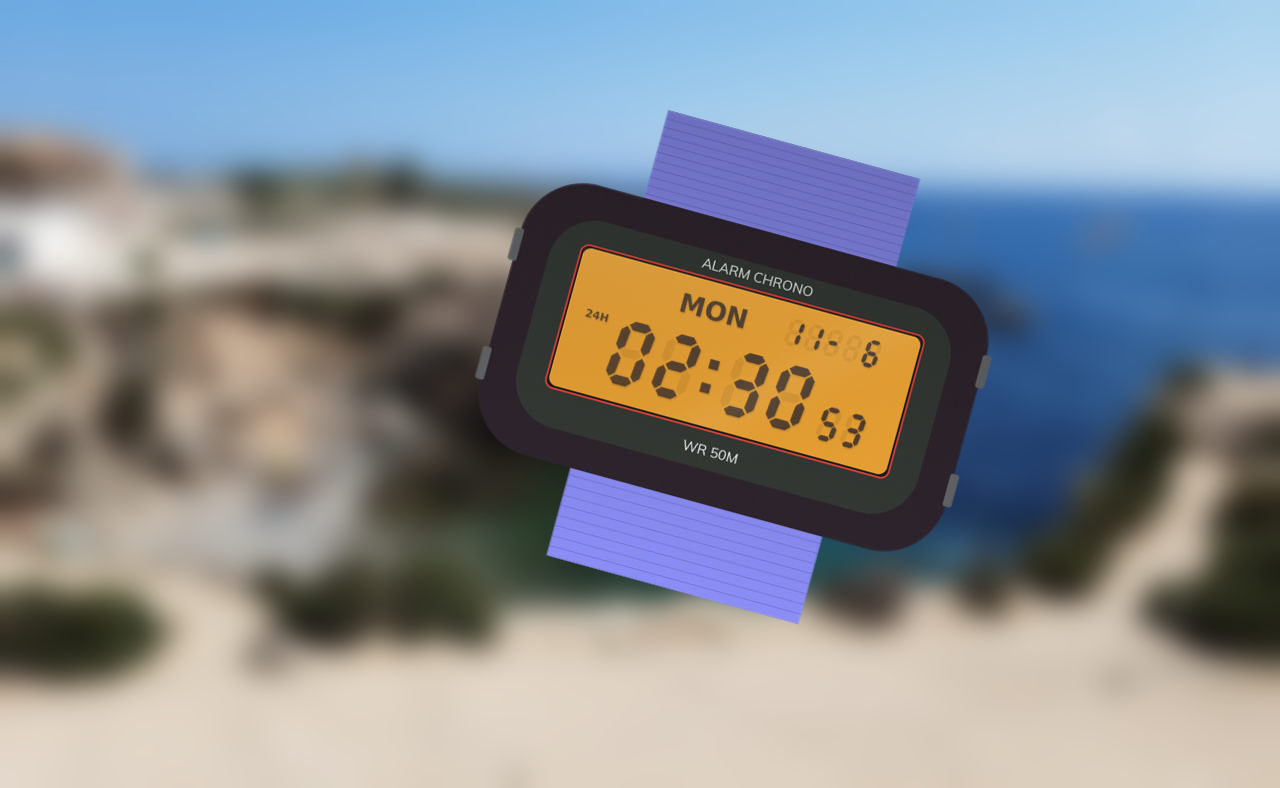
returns 2,30,53
